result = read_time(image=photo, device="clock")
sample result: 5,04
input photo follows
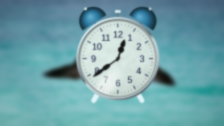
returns 12,39
